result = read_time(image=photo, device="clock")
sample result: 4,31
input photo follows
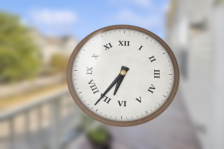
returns 6,36
